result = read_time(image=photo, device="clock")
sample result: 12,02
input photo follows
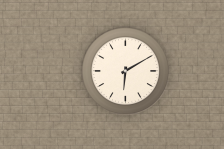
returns 6,10
